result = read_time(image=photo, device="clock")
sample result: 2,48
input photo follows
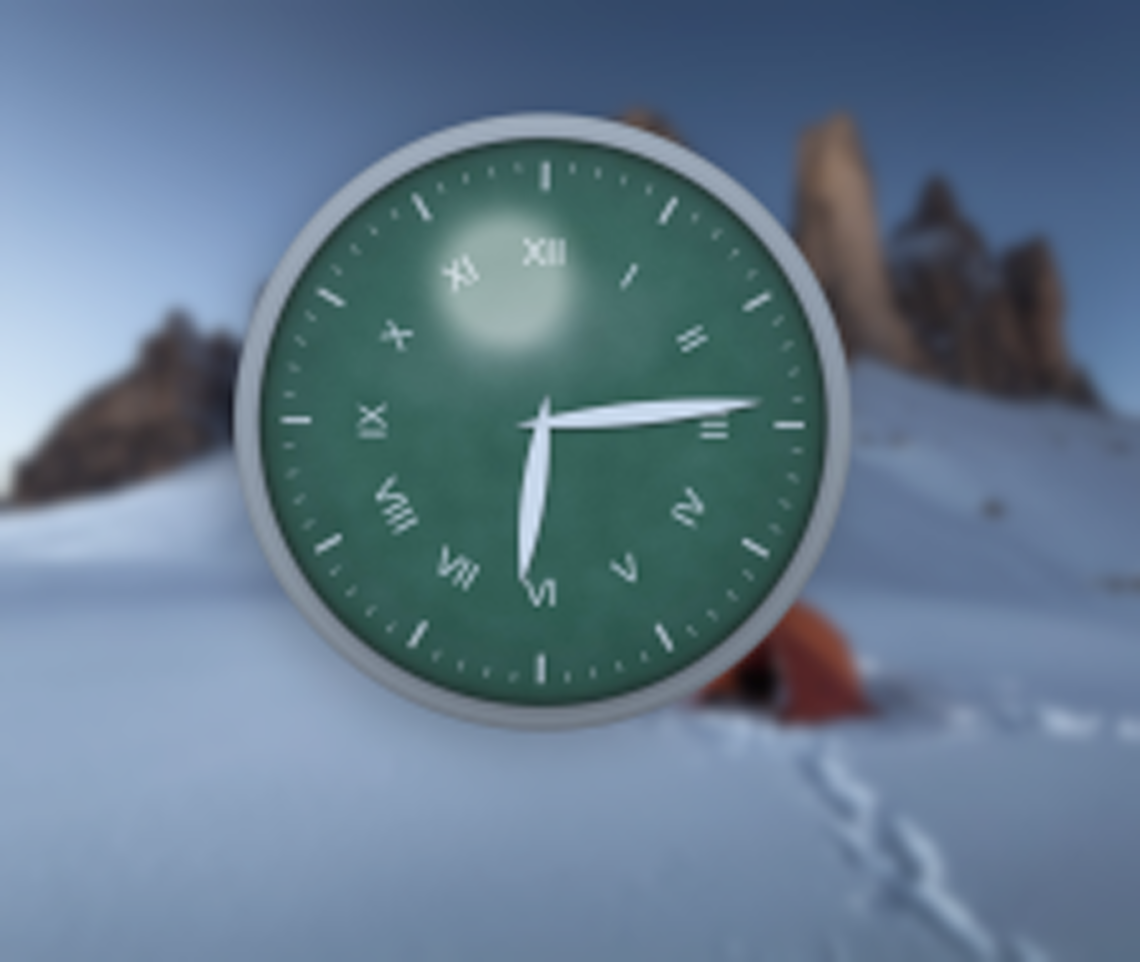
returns 6,14
